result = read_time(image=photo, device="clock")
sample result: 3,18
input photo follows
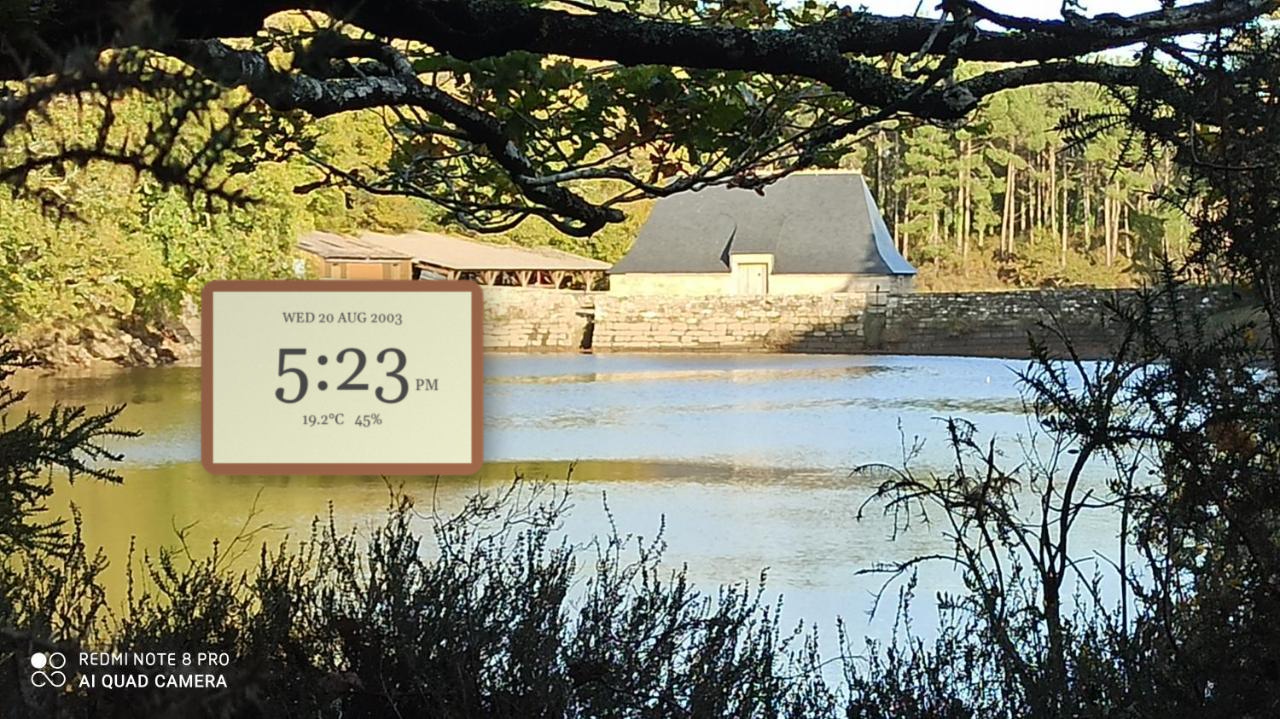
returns 5,23
